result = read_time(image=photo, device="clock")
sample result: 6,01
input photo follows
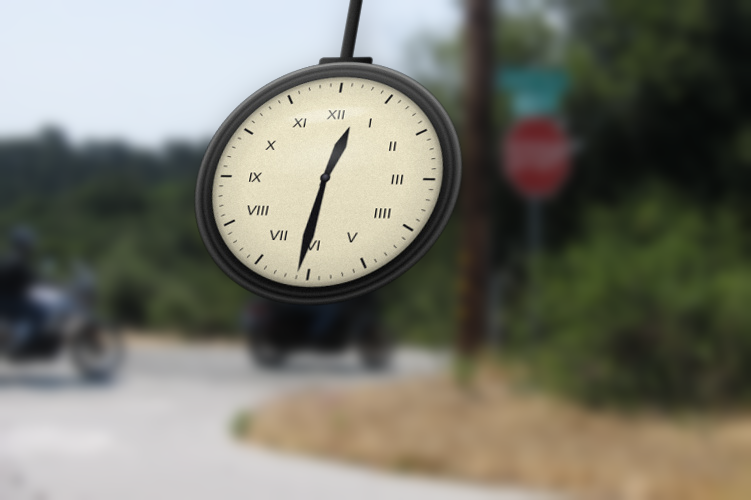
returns 12,31
